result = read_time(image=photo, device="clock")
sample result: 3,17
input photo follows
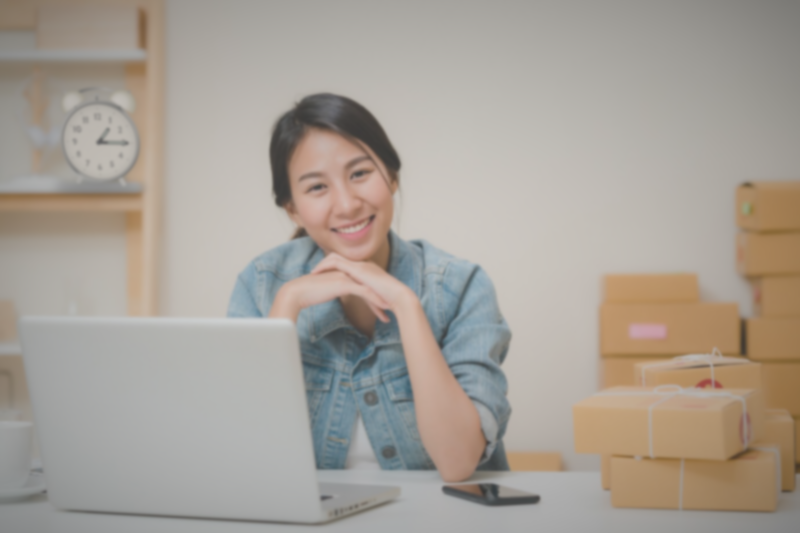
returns 1,15
